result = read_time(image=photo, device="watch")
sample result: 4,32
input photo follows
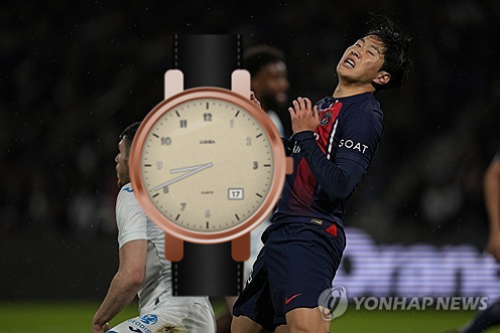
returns 8,41
